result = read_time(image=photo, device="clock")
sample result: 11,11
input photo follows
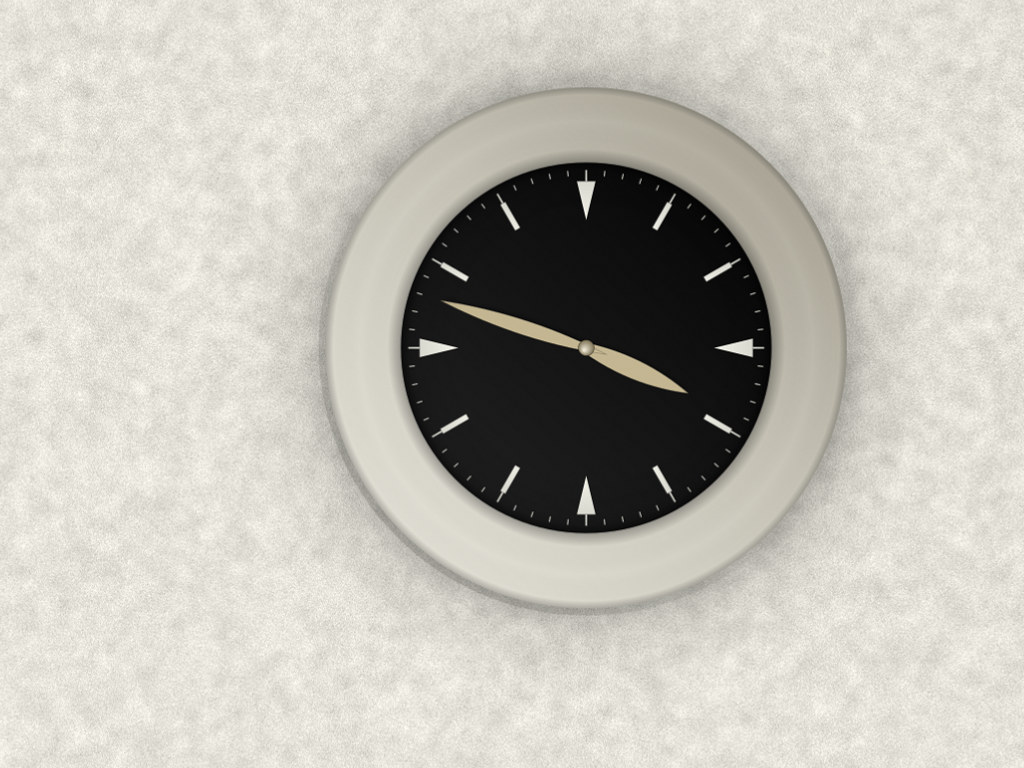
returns 3,48
